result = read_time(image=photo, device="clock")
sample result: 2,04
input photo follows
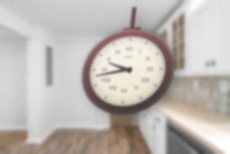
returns 9,43
